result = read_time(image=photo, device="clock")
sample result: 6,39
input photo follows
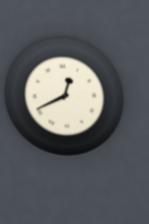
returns 12,41
